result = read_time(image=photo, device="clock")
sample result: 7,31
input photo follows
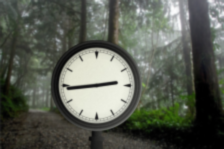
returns 2,44
